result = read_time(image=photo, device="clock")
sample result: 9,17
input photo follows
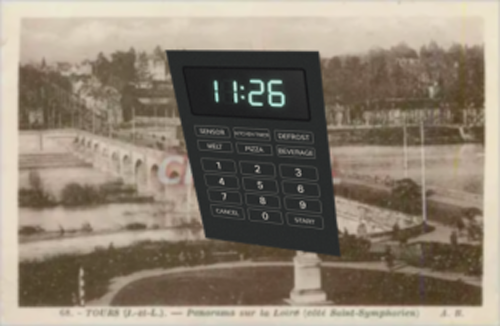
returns 11,26
